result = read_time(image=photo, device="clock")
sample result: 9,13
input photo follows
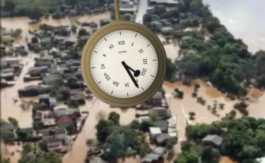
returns 4,26
